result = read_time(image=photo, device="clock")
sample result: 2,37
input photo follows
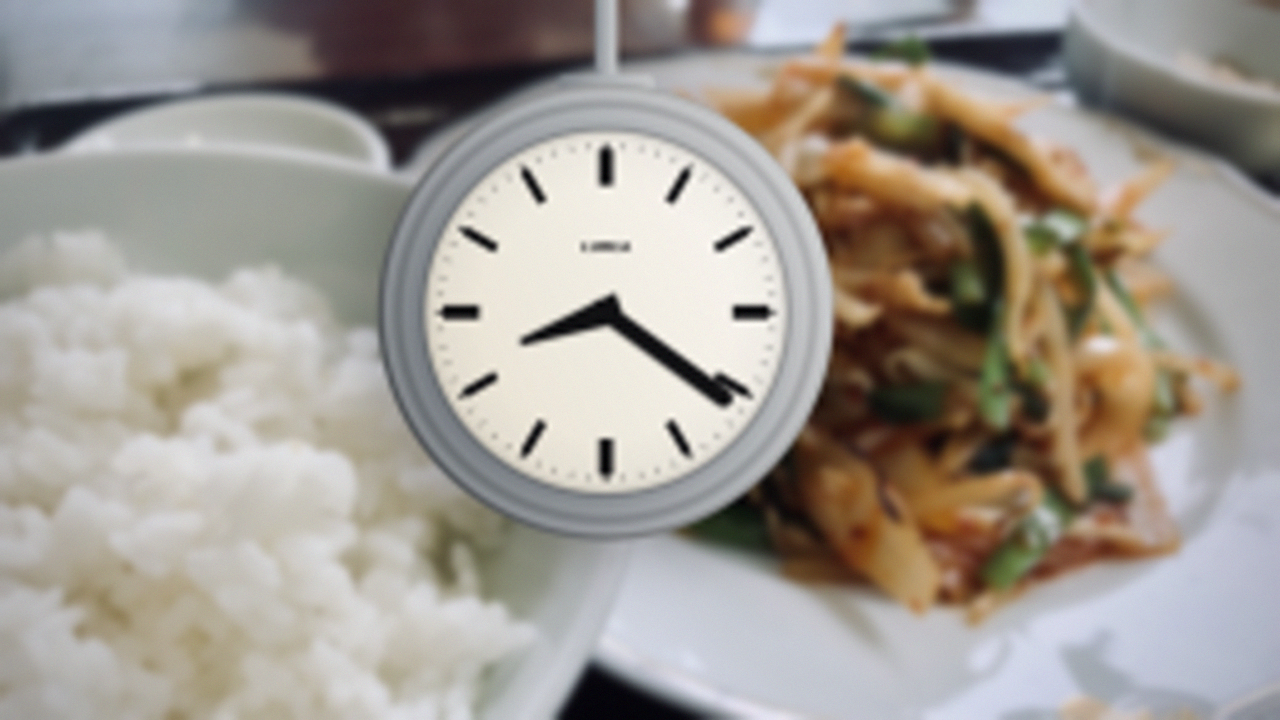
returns 8,21
